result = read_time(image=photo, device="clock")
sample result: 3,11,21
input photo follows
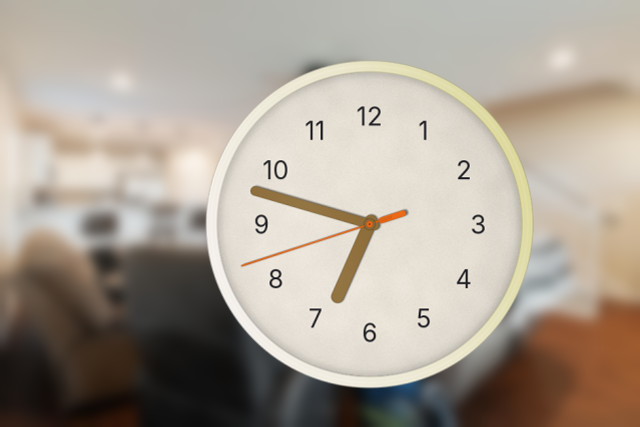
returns 6,47,42
